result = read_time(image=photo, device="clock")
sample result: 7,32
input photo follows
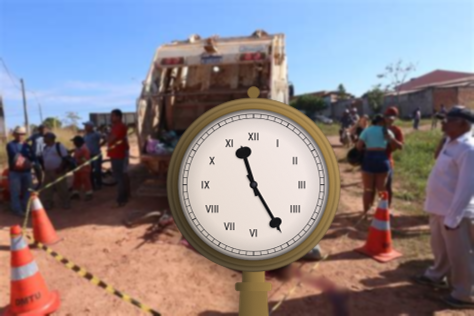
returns 11,25
